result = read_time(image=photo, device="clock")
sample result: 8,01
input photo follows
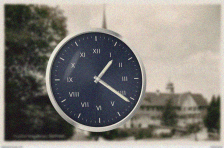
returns 1,21
